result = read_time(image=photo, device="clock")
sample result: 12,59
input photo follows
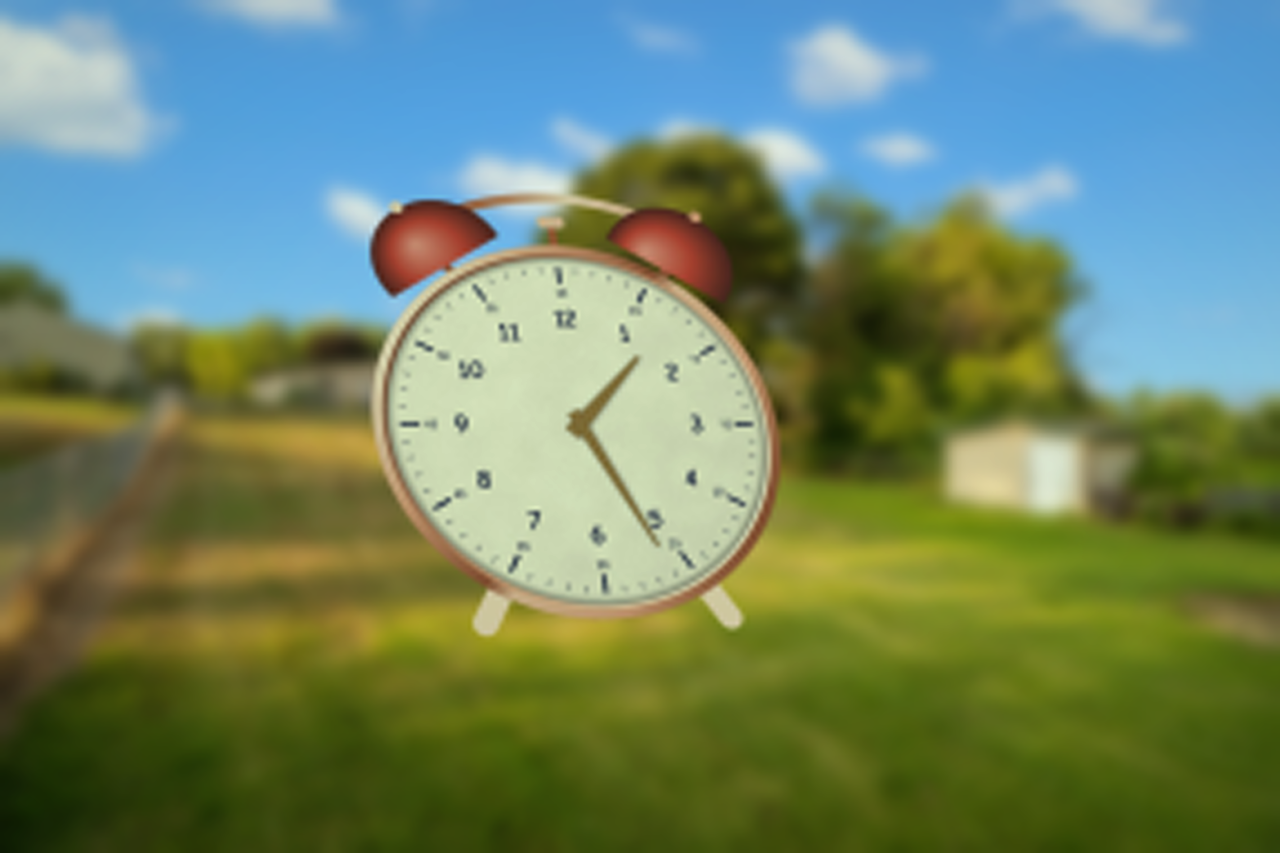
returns 1,26
